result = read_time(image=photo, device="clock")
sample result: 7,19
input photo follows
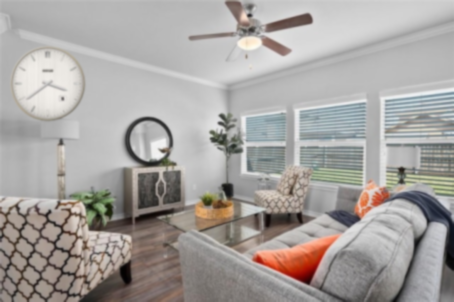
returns 3,39
